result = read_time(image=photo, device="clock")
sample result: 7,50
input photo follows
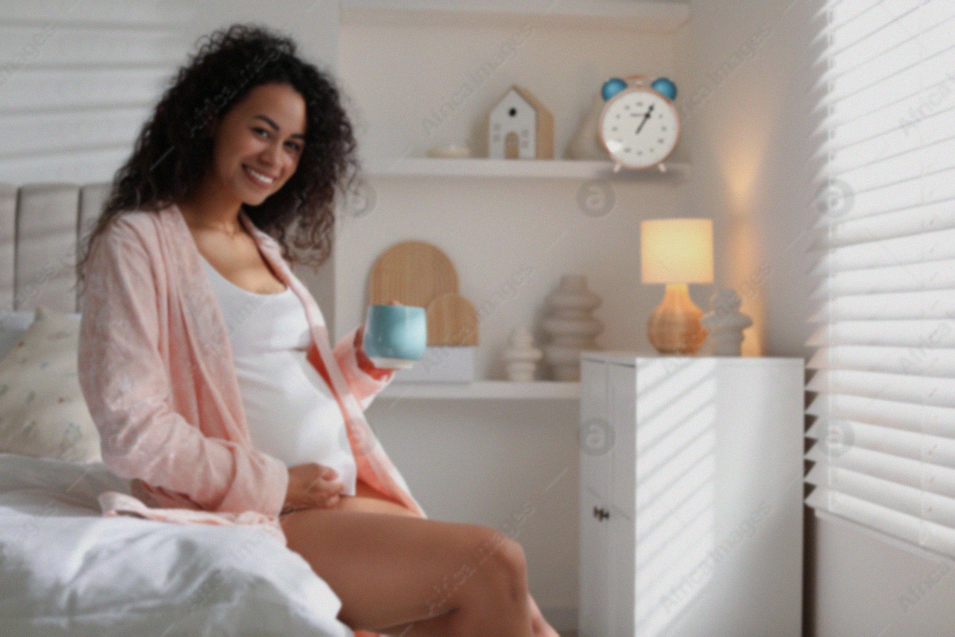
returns 1,05
